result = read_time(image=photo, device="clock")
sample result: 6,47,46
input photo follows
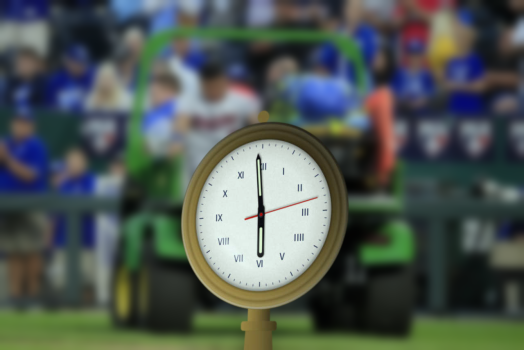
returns 5,59,13
